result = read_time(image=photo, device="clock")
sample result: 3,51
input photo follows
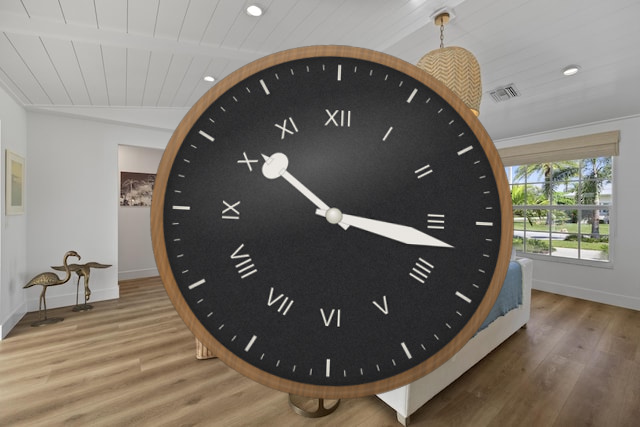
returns 10,17
